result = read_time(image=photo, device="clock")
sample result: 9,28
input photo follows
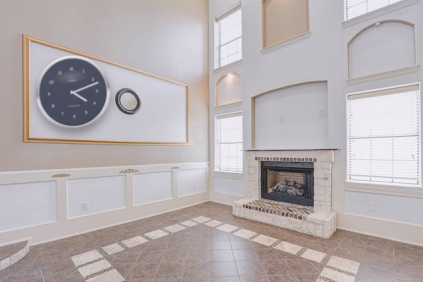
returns 4,12
